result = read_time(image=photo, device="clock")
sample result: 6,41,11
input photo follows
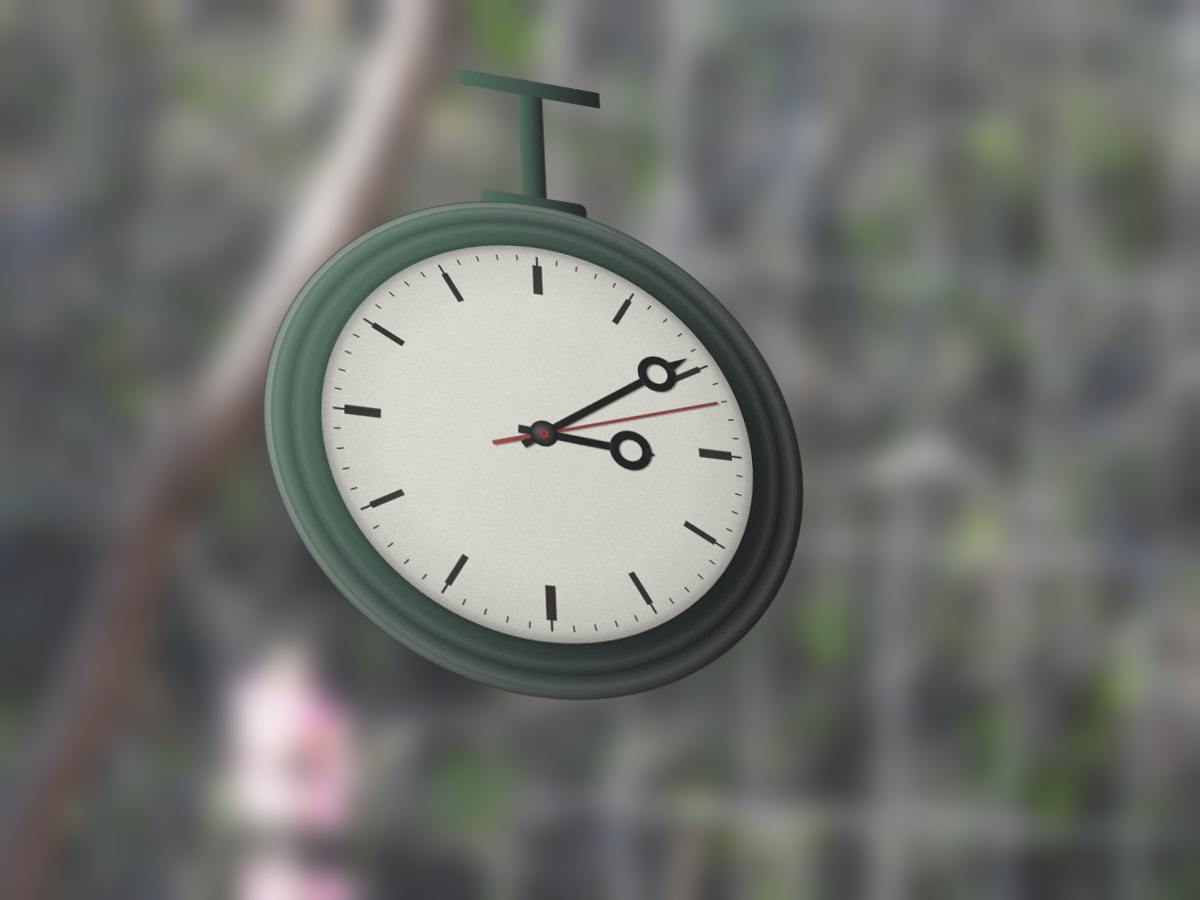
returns 3,09,12
